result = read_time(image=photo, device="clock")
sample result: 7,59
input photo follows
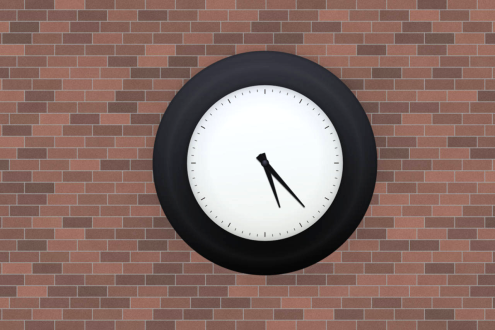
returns 5,23
